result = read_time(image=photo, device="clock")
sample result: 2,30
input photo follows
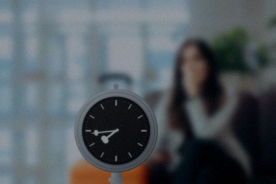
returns 7,44
